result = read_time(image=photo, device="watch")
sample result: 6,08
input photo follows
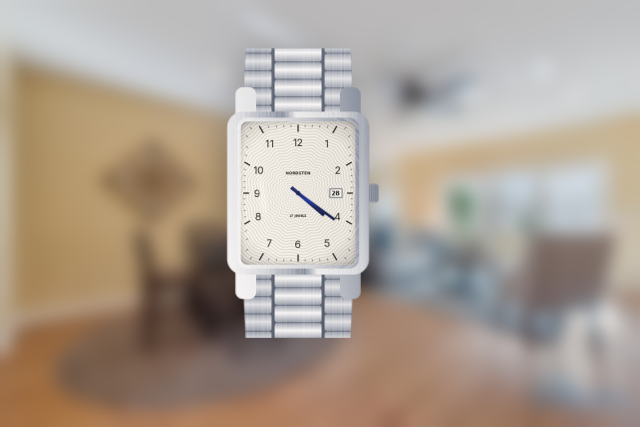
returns 4,21
